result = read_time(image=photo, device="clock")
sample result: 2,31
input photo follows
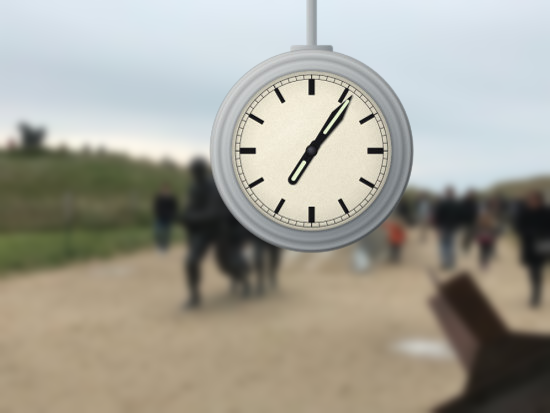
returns 7,06
